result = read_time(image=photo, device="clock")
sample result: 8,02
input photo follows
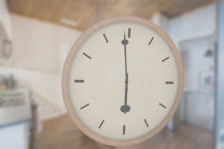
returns 5,59
